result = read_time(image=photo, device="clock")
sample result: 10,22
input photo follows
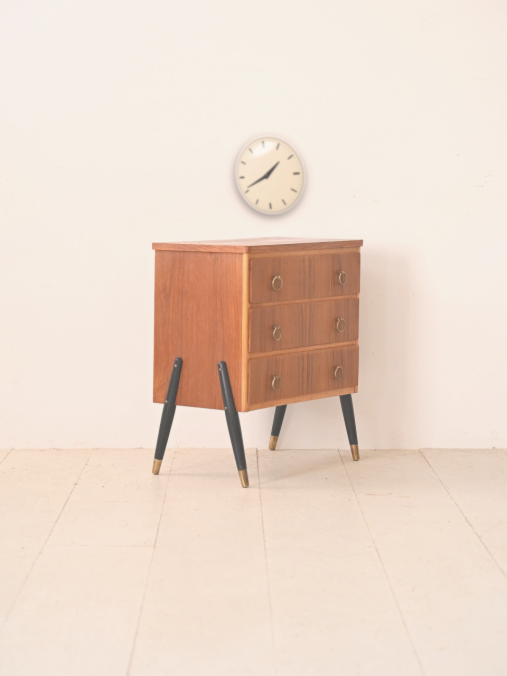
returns 1,41
